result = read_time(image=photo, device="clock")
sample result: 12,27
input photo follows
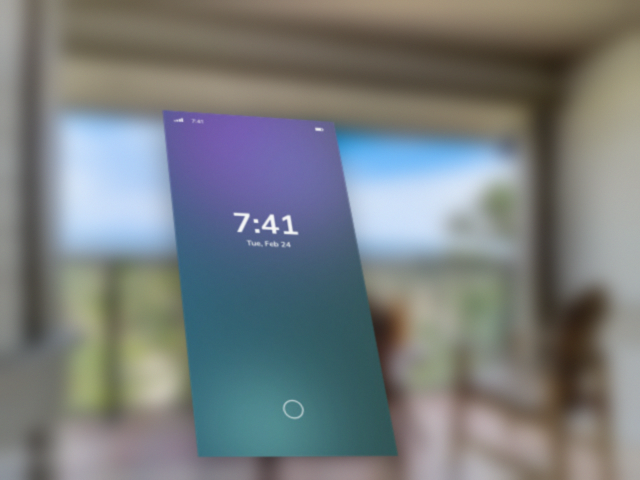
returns 7,41
